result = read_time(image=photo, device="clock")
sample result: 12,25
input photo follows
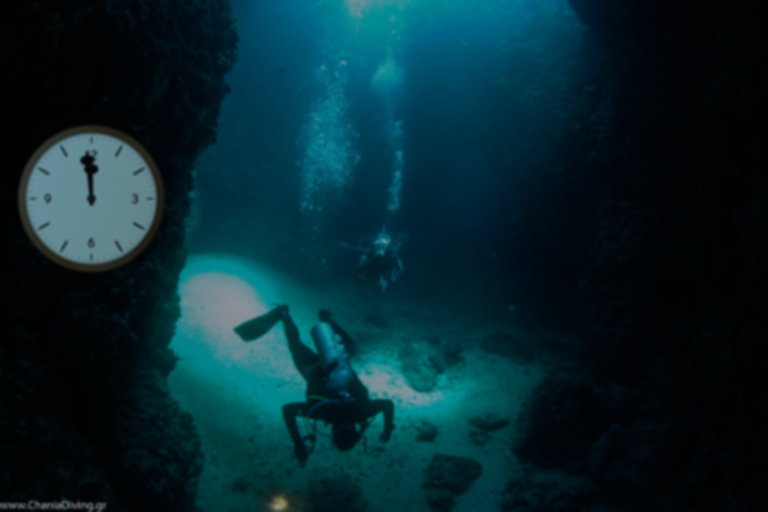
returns 11,59
